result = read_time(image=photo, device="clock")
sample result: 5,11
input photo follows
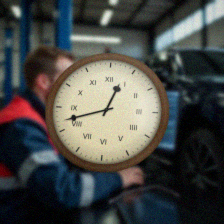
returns 12,42
